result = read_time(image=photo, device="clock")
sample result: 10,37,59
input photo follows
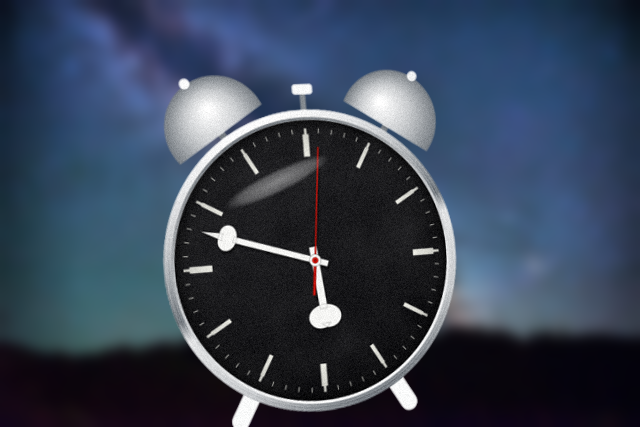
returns 5,48,01
